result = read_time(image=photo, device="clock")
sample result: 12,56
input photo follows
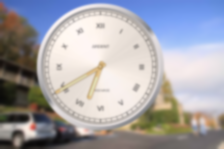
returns 6,40
